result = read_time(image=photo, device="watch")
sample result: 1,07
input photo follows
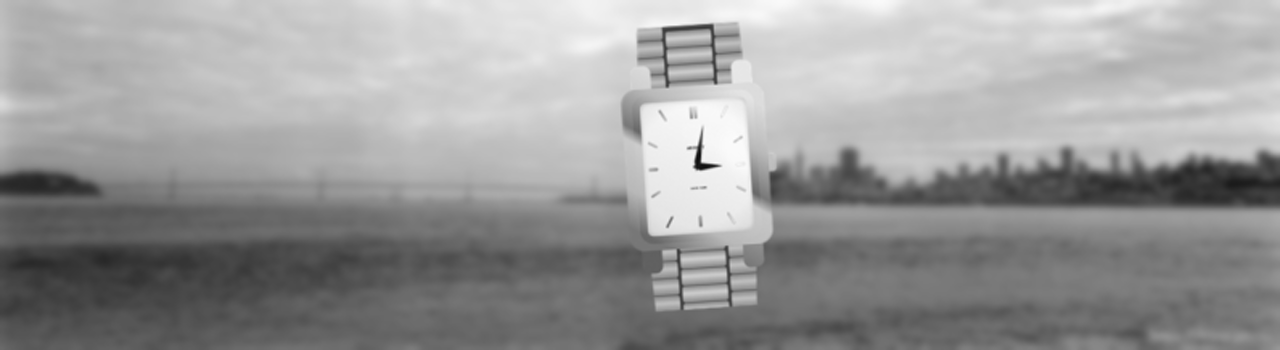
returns 3,02
